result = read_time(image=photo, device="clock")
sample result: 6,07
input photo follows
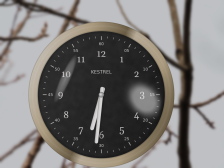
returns 6,31
